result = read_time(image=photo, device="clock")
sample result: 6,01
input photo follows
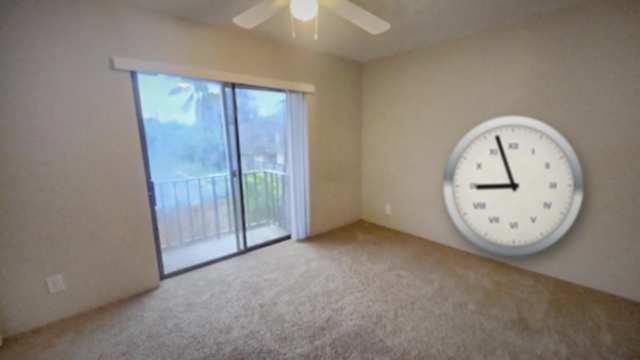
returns 8,57
